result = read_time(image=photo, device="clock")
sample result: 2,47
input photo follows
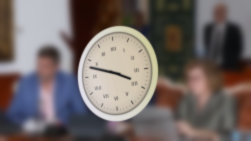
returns 3,48
